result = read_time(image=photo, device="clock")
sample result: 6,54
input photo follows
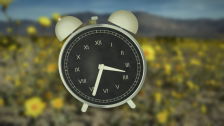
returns 3,34
